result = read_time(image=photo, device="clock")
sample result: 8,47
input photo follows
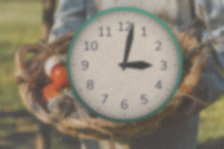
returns 3,02
